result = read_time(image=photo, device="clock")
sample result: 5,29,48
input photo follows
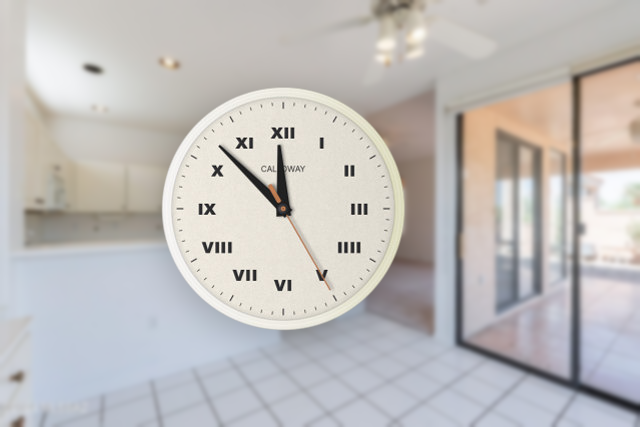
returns 11,52,25
